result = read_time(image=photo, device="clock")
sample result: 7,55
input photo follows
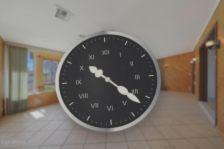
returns 10,22
